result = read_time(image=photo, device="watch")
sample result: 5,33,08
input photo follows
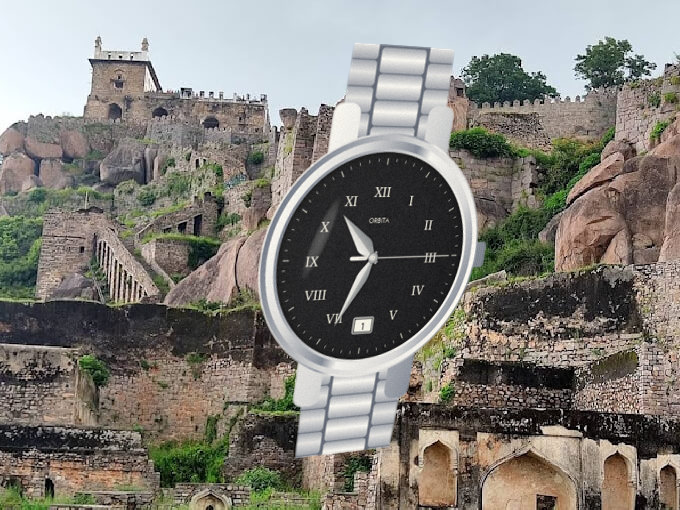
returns 10,34,15
